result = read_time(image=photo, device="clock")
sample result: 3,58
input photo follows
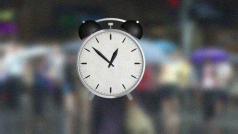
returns 12,52
